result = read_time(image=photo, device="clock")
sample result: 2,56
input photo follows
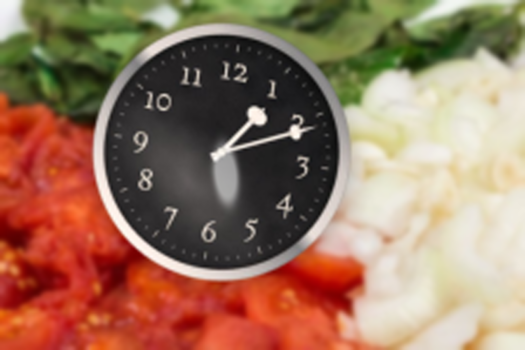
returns 1,11
